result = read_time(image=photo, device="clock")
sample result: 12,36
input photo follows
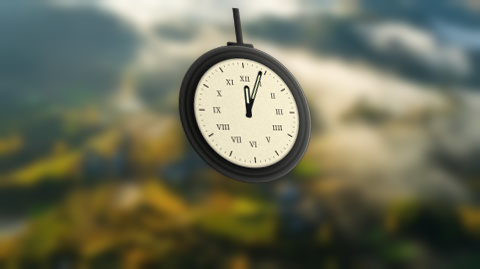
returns 12,04
